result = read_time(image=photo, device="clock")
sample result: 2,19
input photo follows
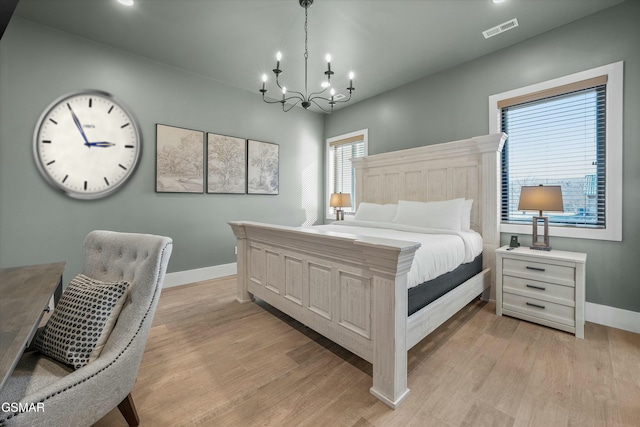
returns 2,55
